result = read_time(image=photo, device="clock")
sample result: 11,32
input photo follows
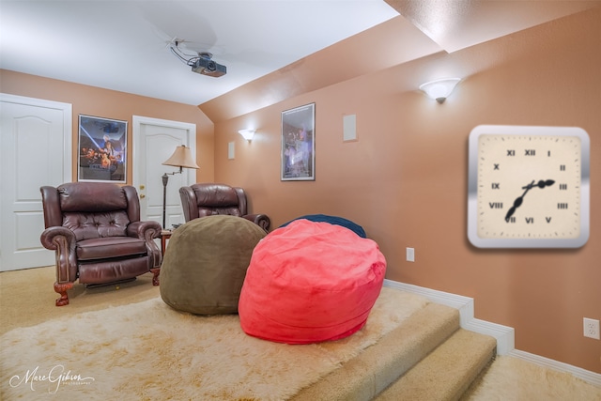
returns 2,36
